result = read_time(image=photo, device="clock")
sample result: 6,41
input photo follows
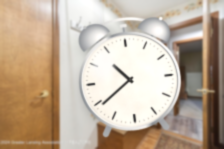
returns 10,39
